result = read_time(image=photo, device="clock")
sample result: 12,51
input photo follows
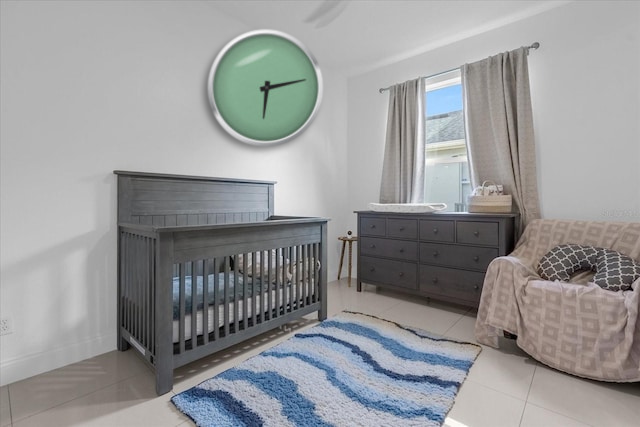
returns 6,13
